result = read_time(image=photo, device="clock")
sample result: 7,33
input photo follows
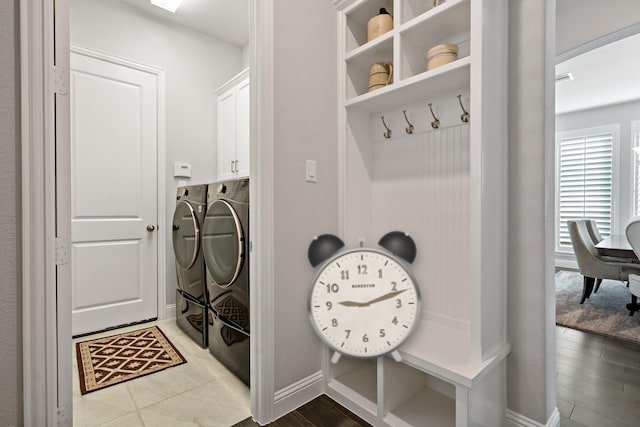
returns 9,12
